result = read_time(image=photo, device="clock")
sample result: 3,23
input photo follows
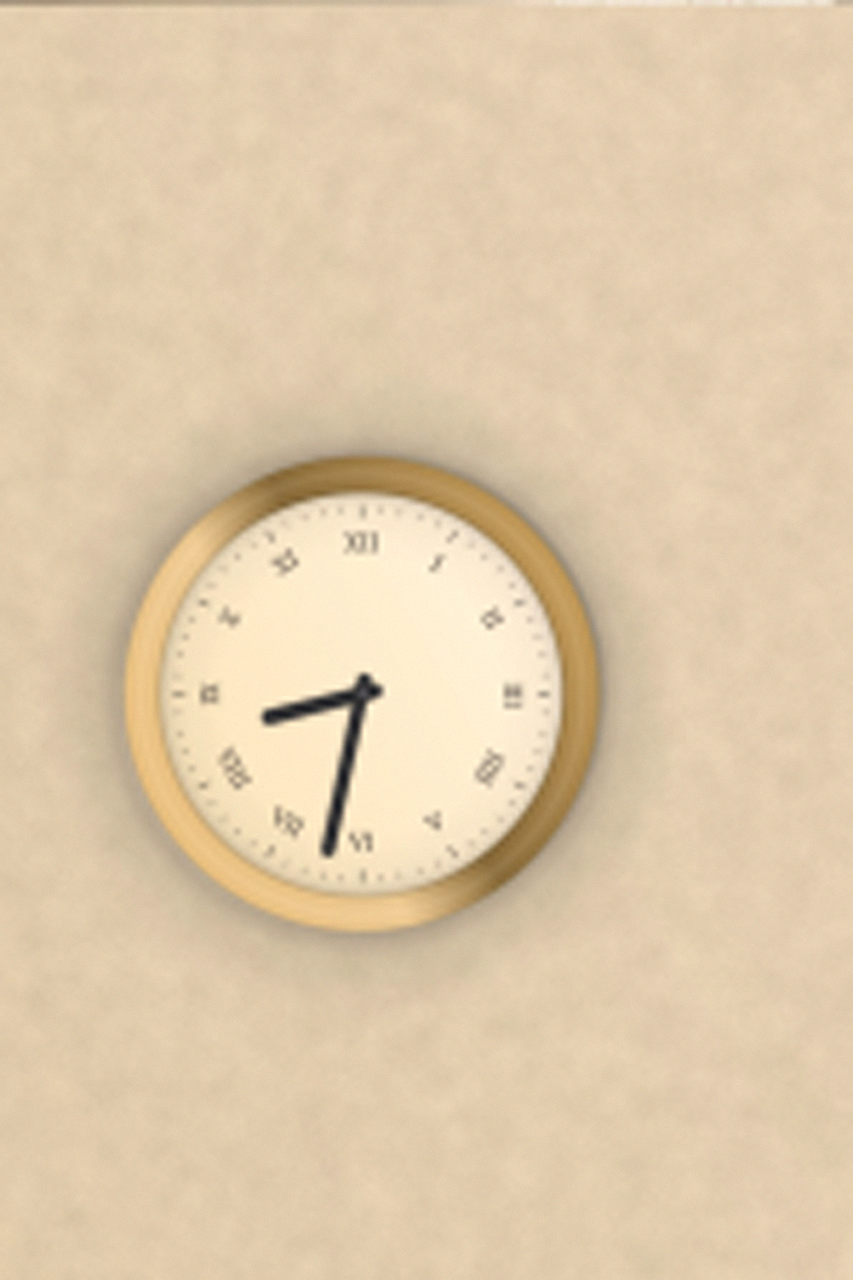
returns 8,32
